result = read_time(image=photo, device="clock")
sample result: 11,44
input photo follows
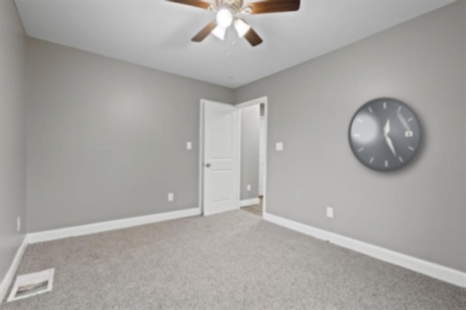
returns 12,26
